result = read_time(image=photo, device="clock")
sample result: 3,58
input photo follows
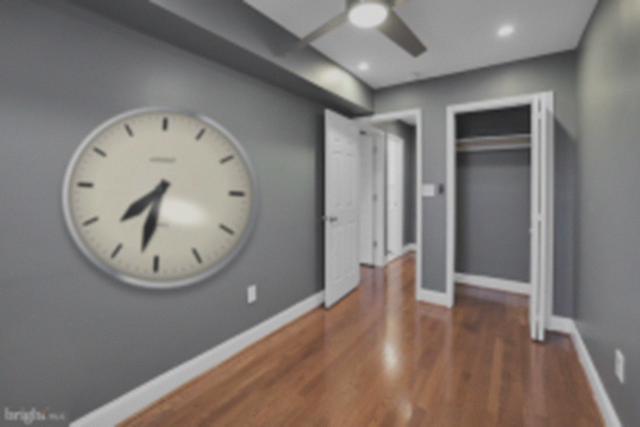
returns 7,32
